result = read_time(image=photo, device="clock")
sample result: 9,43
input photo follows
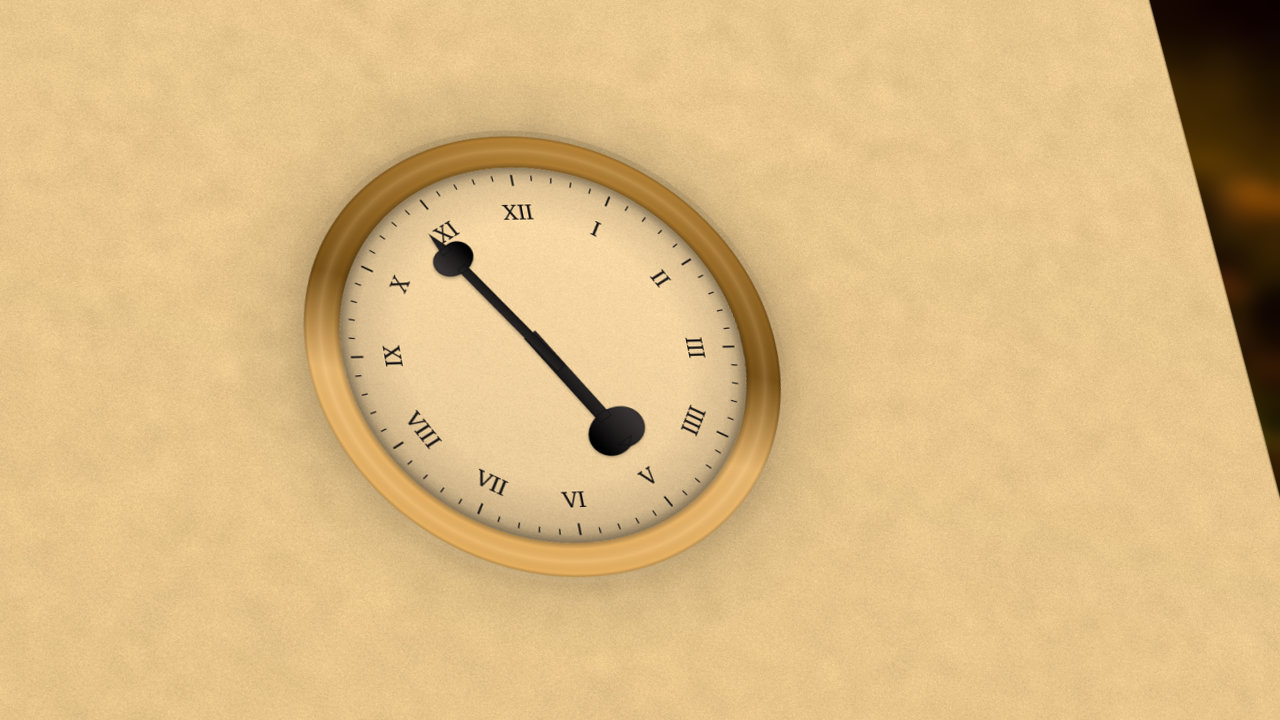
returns 4,54
